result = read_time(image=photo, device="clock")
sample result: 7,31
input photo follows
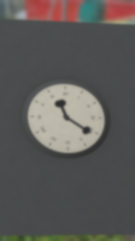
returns 11,21
